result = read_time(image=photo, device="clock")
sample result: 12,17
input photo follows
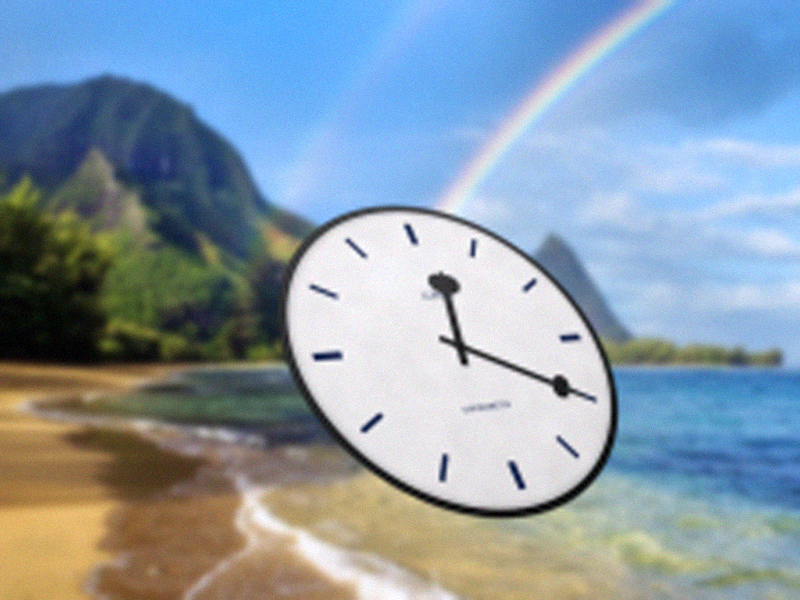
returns 12,20
